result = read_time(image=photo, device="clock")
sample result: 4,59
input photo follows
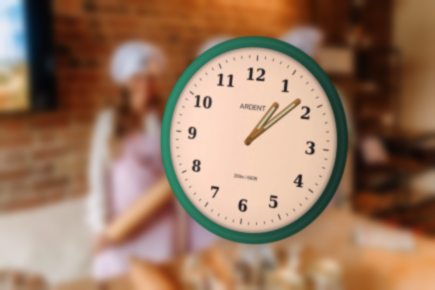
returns 1,08
